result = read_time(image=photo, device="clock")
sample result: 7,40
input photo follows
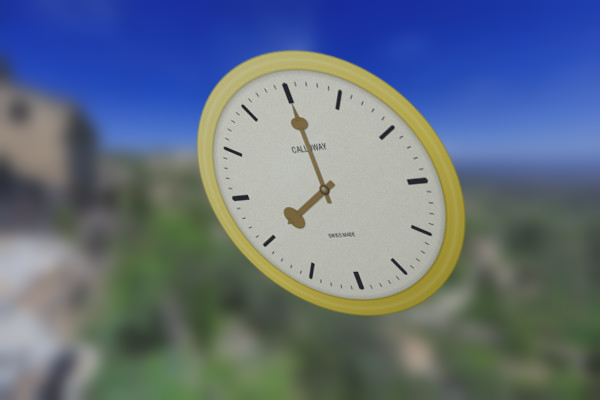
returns 8,00
